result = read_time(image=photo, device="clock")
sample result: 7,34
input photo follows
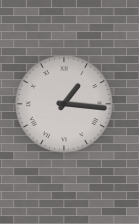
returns 1,16
